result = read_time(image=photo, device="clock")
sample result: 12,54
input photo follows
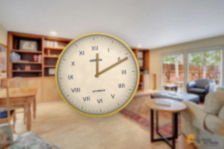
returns 12,11
